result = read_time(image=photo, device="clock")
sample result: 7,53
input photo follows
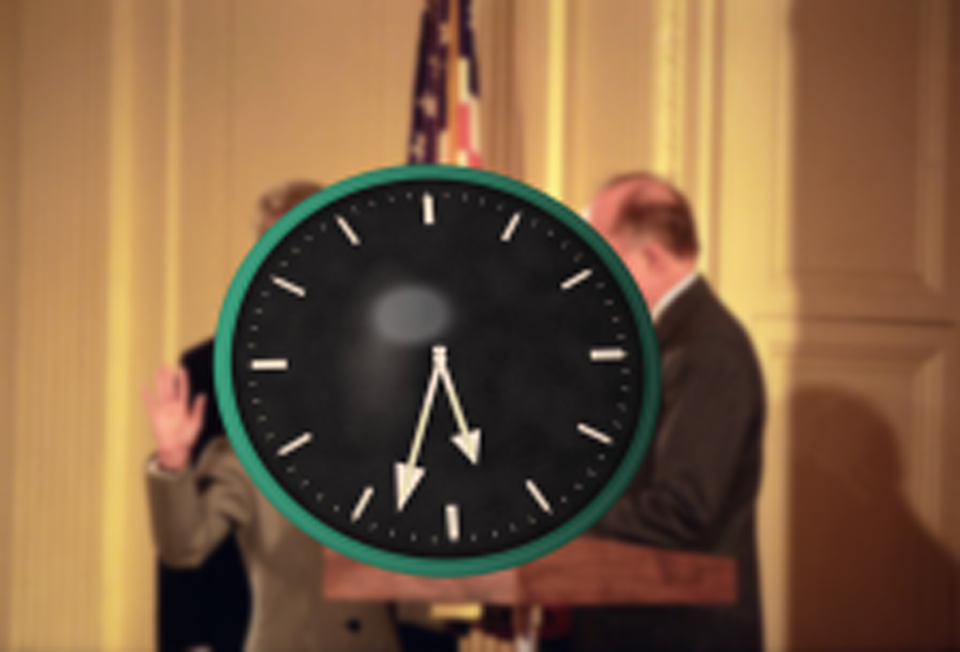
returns 5,33
